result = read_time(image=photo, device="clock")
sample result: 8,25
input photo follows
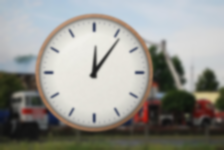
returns 12,06
